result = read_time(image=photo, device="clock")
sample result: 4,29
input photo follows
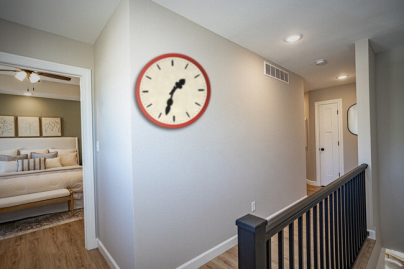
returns 1,33
